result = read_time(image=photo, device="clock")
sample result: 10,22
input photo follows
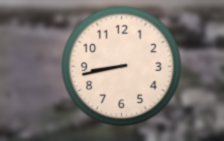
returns 8,43
